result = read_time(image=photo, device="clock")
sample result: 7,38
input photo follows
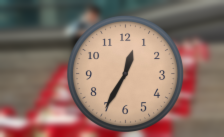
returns 12,35
